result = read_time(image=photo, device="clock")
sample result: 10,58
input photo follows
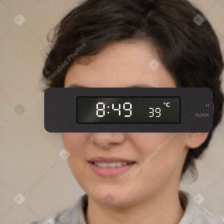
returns 8,49
